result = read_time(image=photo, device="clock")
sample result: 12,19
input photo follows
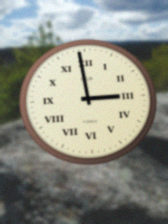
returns 2,59
